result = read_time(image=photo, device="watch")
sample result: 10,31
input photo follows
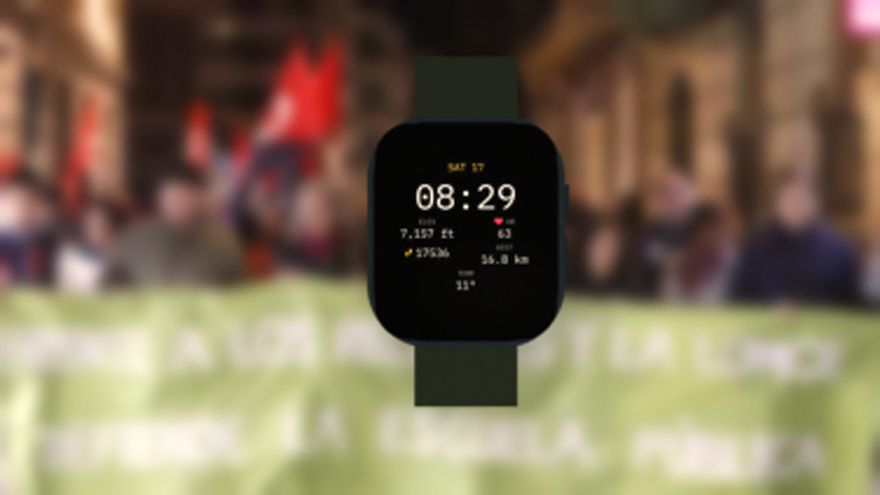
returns 8,29
